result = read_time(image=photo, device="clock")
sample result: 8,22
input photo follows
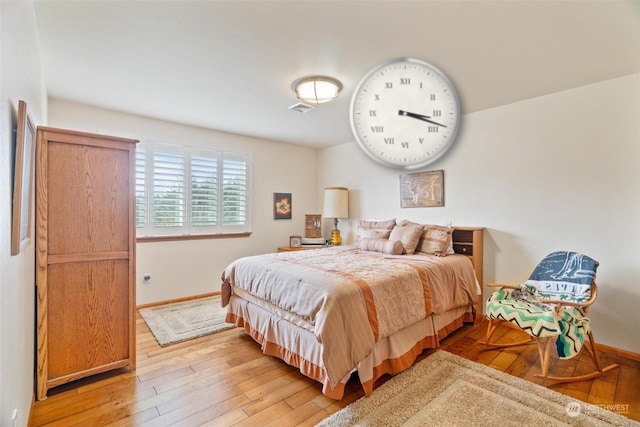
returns 3,18
